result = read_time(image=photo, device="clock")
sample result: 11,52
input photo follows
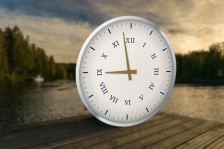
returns 8,58
